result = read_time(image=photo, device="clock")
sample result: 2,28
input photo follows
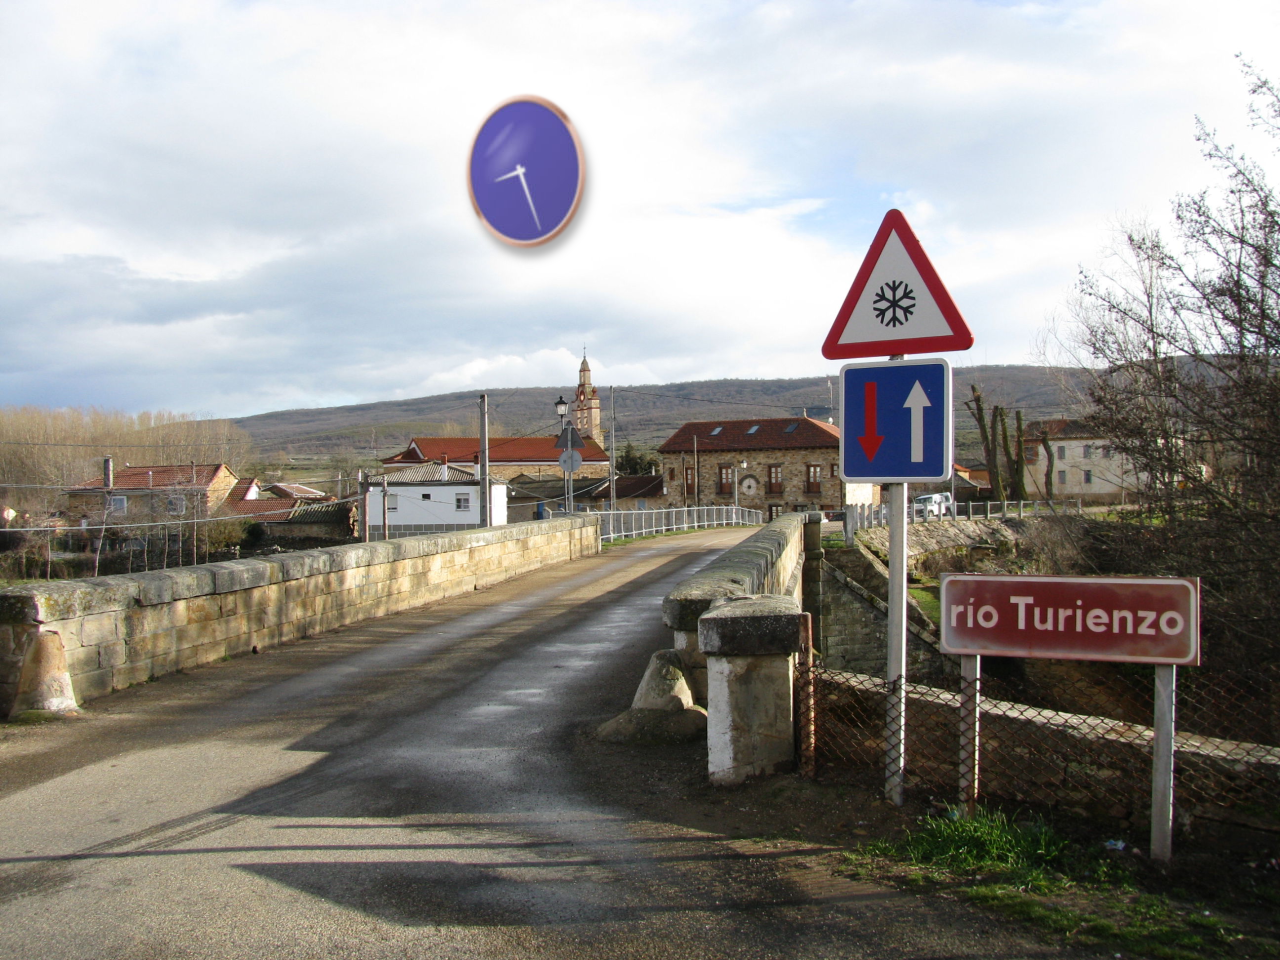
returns 8,26
